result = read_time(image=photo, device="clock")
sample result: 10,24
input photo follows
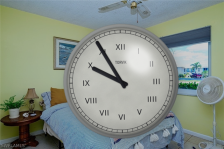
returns 9,55
